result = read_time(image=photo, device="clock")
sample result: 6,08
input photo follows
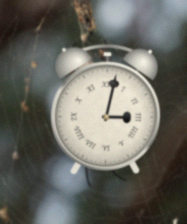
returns 3,02
